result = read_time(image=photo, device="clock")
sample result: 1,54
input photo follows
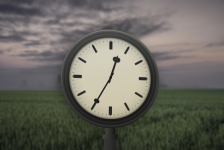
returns 12,35
